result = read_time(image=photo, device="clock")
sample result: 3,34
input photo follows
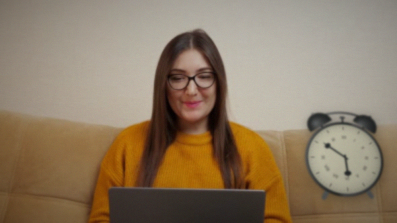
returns 5,51
